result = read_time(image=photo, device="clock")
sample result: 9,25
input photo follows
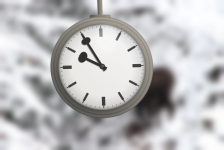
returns 9,55
